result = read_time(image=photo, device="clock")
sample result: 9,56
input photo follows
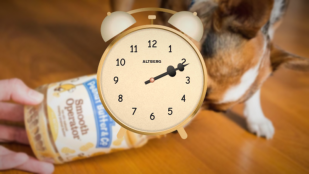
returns 2,11
